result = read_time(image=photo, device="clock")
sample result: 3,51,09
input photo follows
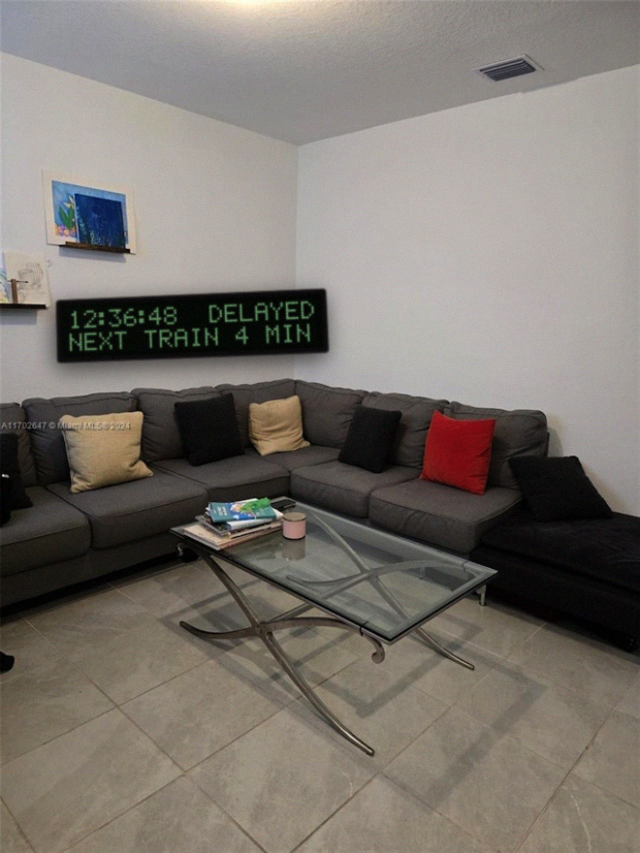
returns 12,36,48
